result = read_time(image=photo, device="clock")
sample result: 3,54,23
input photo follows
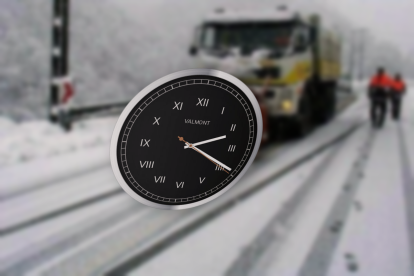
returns 2,19,20
